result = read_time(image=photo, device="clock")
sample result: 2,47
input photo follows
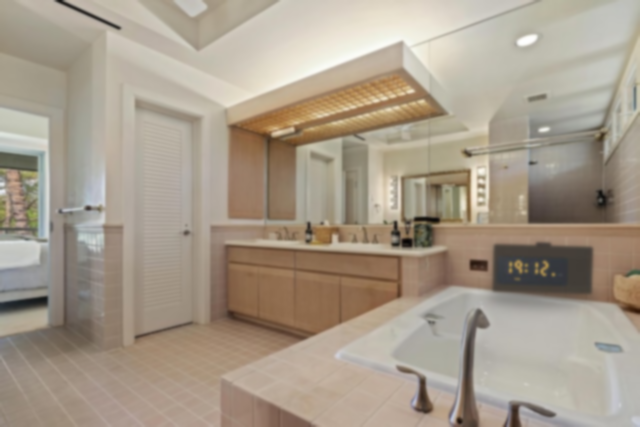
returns 19,12
